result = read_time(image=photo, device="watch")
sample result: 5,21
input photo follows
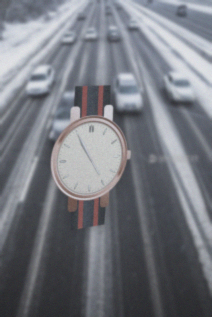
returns 4,55
